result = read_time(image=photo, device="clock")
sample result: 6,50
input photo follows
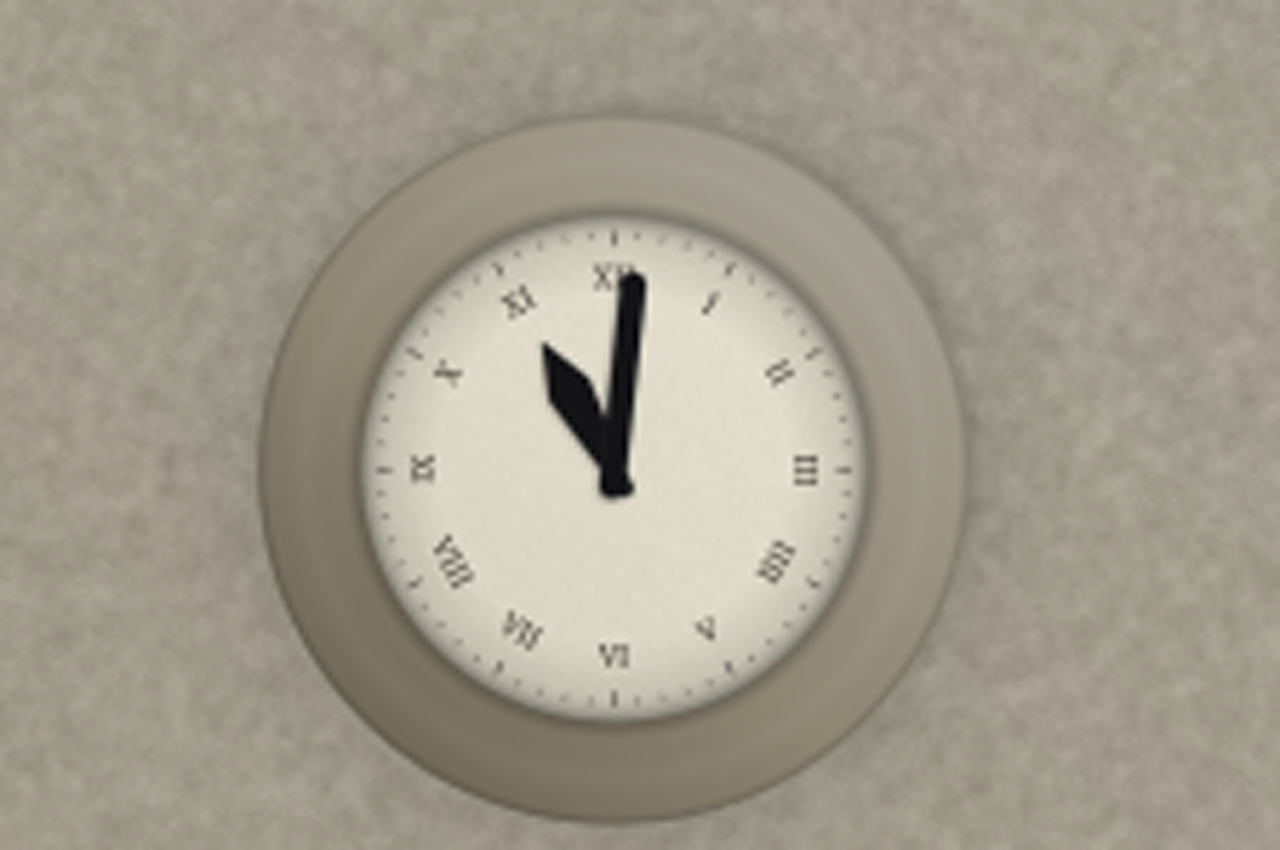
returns 11,01
